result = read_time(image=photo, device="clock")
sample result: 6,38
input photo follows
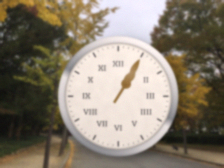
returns 1,05
